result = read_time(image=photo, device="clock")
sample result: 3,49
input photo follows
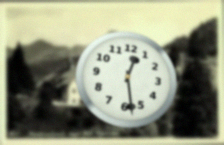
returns 12,28
